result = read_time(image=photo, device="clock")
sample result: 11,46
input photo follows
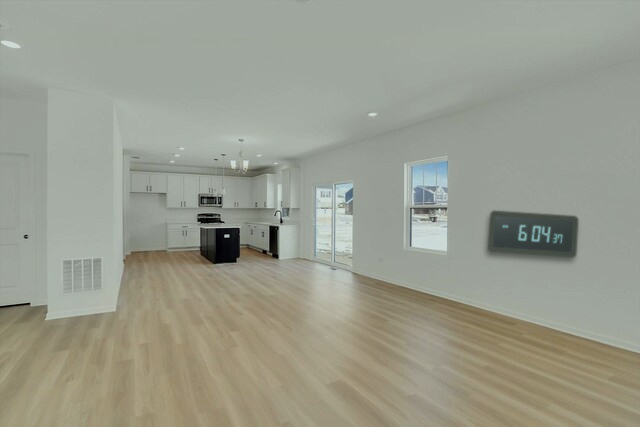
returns 6,04
